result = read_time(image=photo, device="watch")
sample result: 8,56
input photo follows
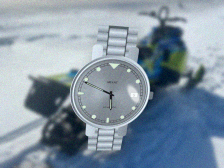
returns 5,49
